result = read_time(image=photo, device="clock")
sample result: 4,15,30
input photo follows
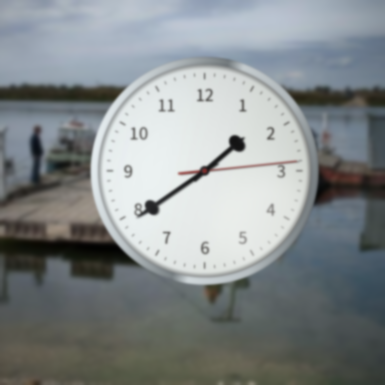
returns 1,39,14
